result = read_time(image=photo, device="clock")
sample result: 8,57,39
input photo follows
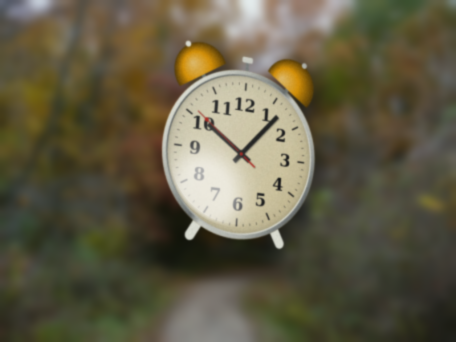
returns 10,06,51
